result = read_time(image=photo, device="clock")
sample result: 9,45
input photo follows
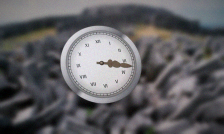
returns 3,17
